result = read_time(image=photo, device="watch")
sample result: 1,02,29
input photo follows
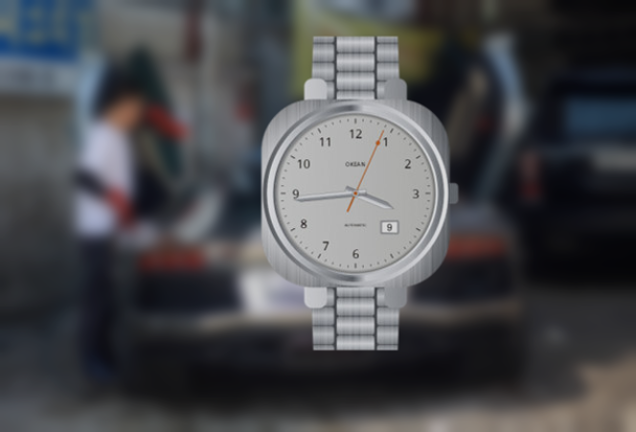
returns 3,44,04
